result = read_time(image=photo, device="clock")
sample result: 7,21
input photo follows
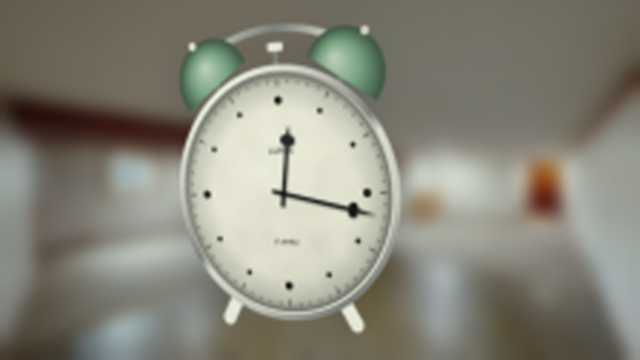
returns 12,17
